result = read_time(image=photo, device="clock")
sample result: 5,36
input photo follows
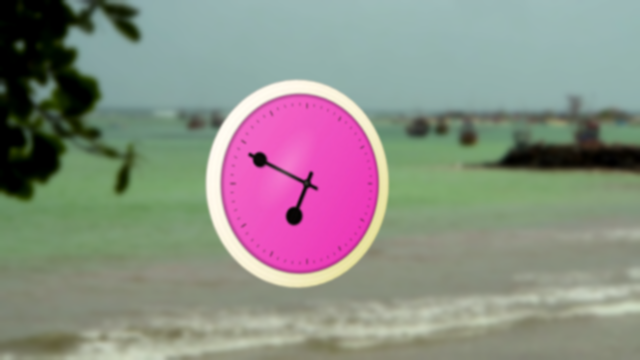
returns 6,49
